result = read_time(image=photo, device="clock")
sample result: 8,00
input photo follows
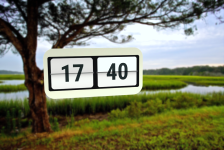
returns 17,40
